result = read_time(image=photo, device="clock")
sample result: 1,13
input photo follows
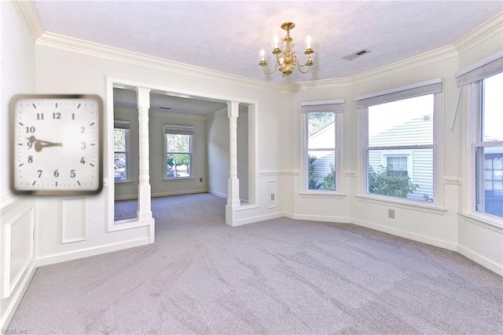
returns 8,47
